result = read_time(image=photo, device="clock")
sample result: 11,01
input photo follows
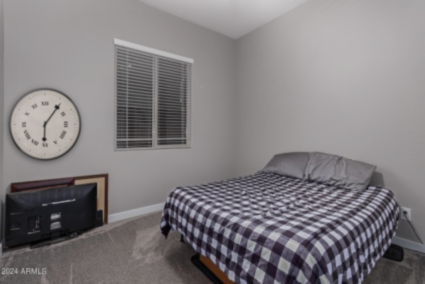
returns 6,06
